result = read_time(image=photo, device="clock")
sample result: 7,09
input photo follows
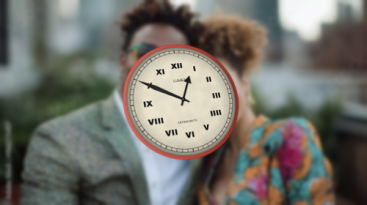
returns 12,50
